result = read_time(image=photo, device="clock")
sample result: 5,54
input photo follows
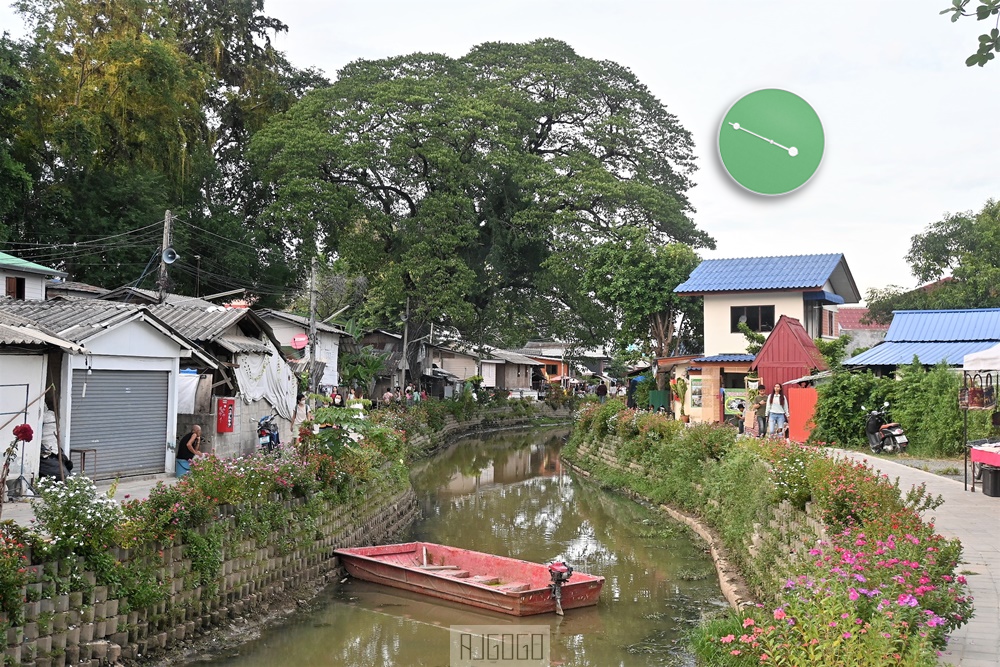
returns 3,49
